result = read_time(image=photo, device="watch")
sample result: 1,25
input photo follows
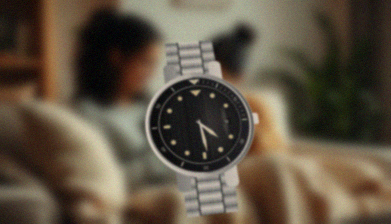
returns 4,29
